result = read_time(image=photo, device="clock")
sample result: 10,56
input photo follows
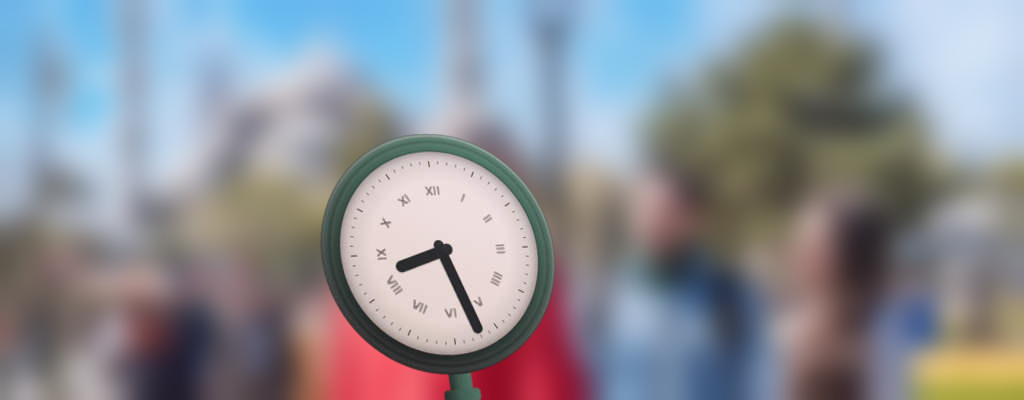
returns 8,27
